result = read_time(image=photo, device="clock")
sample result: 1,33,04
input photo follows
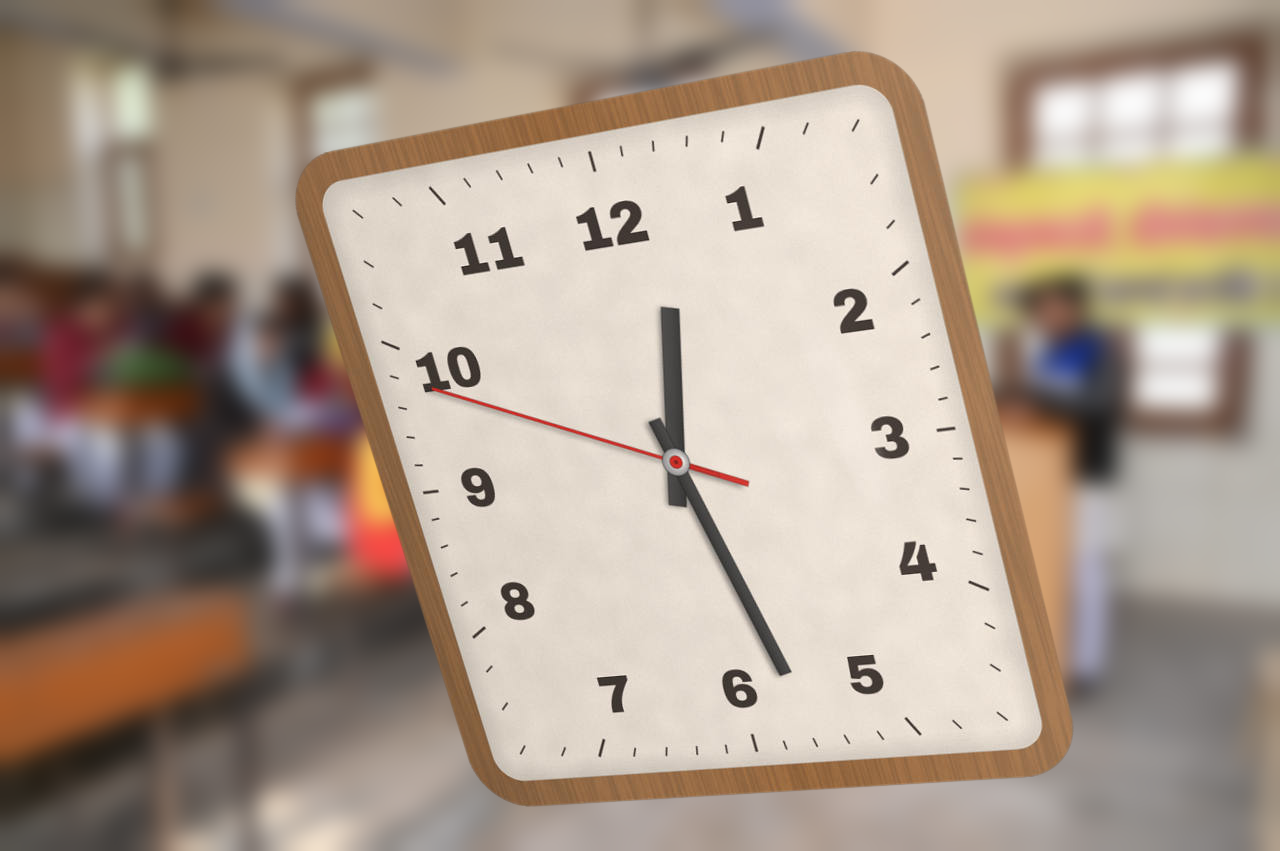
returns 12,27,49
